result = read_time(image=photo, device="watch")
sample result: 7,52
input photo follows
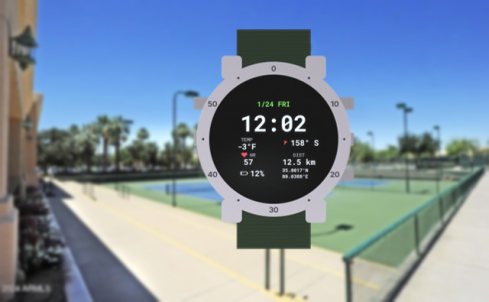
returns 12,02
